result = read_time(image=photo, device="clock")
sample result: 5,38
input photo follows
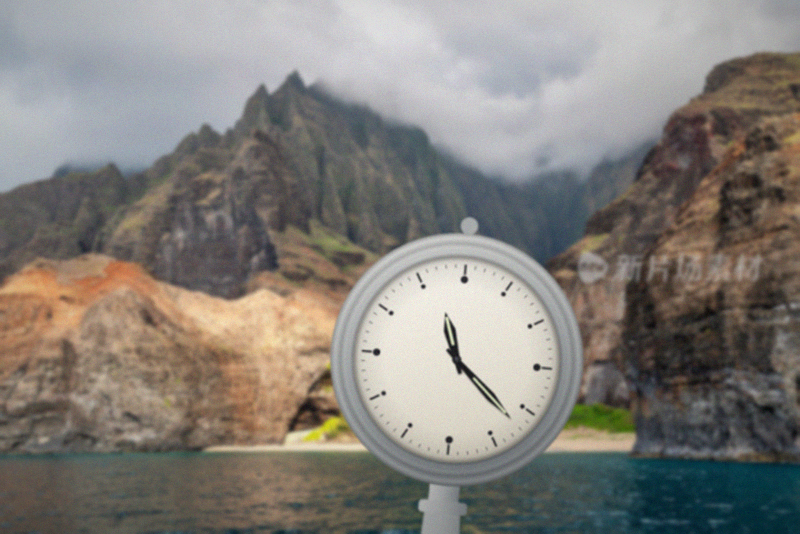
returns 11,22
